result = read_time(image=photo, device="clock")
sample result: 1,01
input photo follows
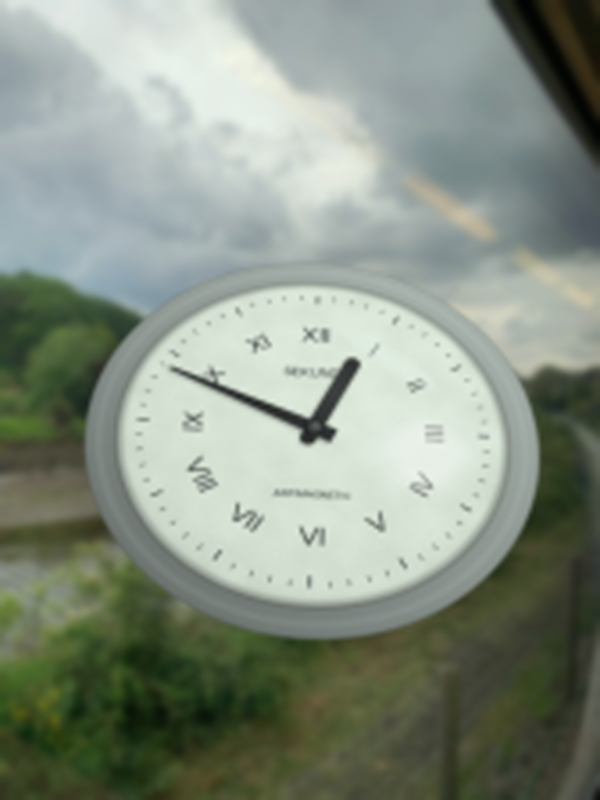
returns 12,49
